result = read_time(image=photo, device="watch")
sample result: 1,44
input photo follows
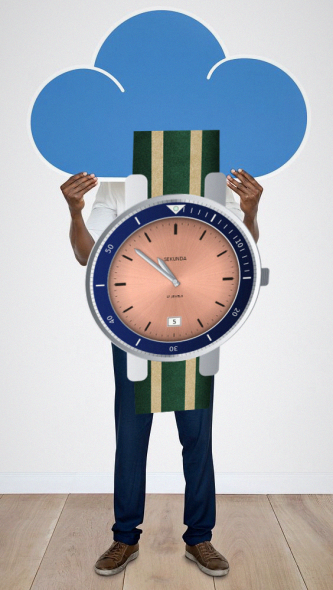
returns 10,52
